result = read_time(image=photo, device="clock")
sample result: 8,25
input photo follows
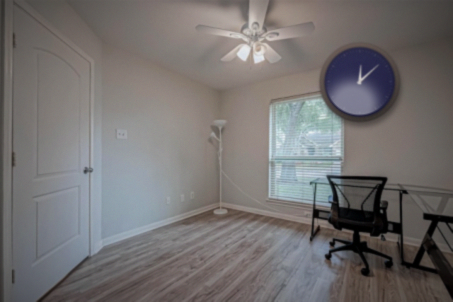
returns 12,08
